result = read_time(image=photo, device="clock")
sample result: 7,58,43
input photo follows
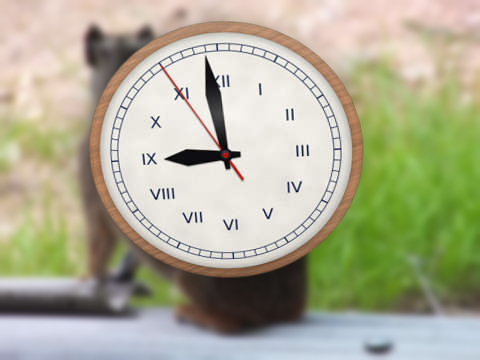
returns 8,58,55
